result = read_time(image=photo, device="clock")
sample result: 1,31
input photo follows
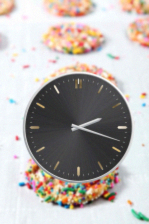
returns 2,18
